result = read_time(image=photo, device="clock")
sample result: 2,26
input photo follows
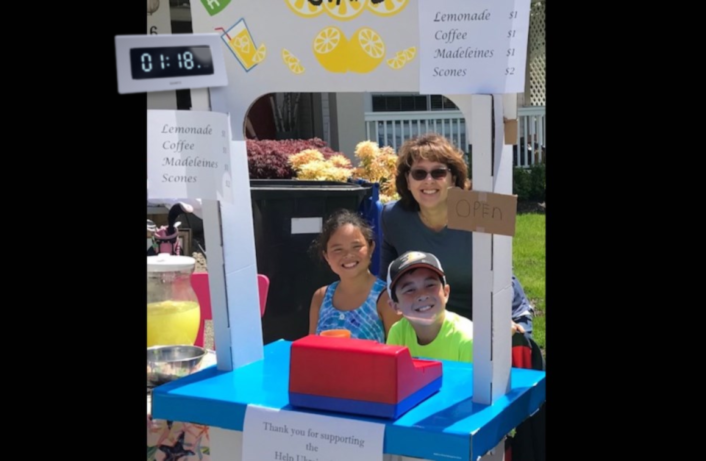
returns 1,18
